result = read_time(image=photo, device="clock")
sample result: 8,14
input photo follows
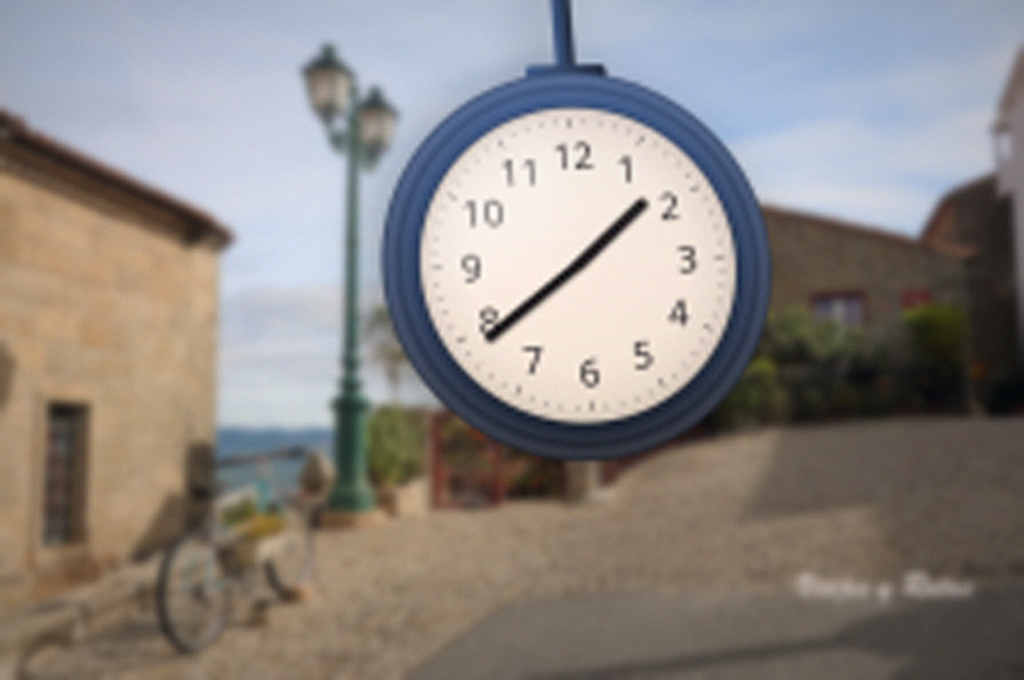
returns 1,39
